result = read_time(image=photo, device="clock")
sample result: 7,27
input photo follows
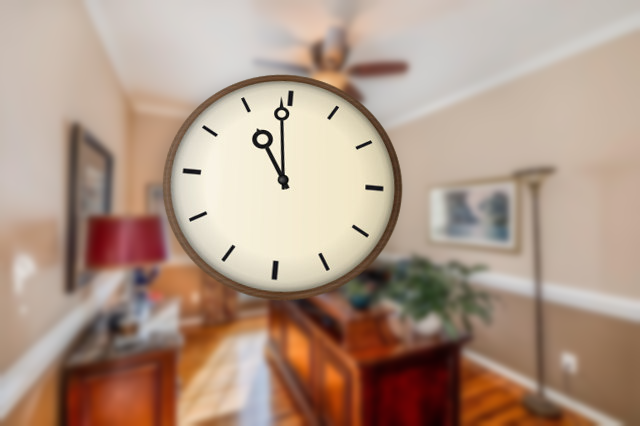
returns 10,59
